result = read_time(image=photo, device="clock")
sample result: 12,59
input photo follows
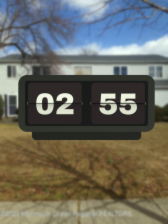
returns 2,55
